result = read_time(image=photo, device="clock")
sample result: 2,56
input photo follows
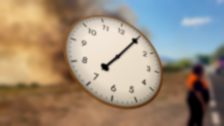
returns 7,05
